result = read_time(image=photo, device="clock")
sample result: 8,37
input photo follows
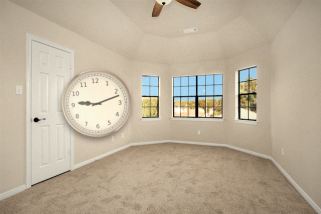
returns 9,12
